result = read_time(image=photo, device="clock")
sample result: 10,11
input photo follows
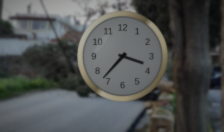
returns 3,37
